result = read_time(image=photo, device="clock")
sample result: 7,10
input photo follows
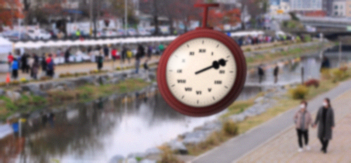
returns 2,11
